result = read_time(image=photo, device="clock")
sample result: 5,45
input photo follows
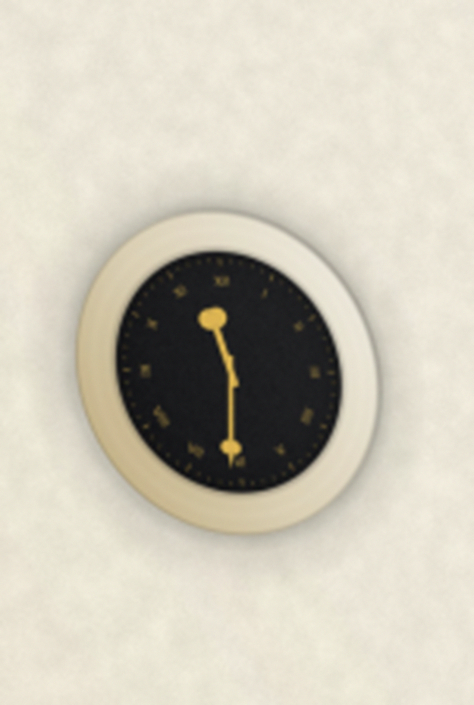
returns 11,31
